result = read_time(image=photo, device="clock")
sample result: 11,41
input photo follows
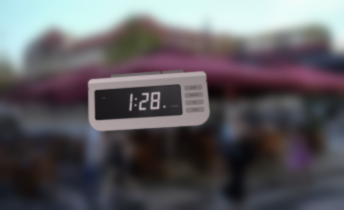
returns 1,28
